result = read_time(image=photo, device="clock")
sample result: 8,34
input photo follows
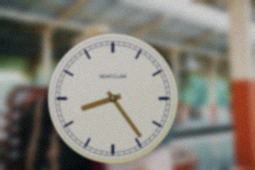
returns 8,24
